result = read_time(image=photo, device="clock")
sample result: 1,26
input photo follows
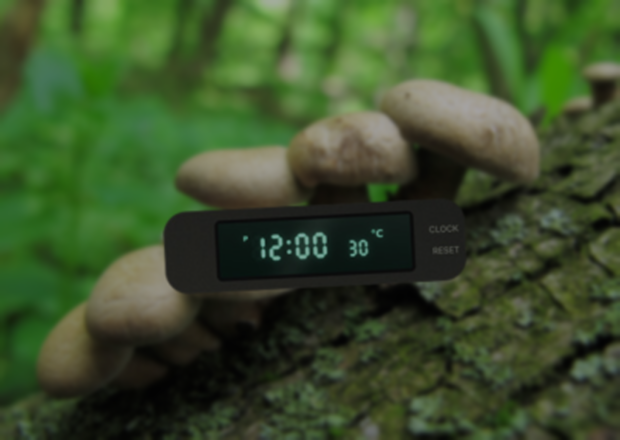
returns 12,00
